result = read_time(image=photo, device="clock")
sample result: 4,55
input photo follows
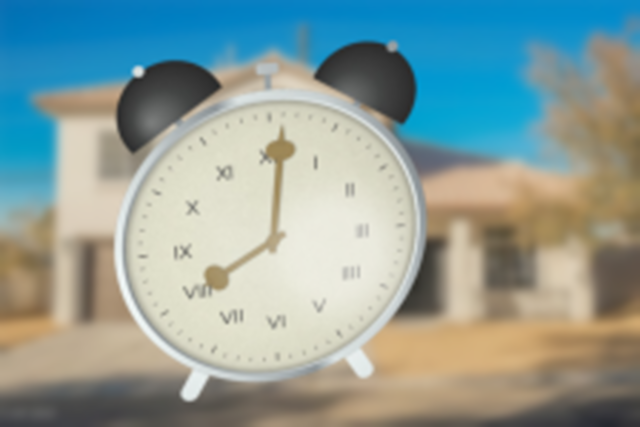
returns 8,01
